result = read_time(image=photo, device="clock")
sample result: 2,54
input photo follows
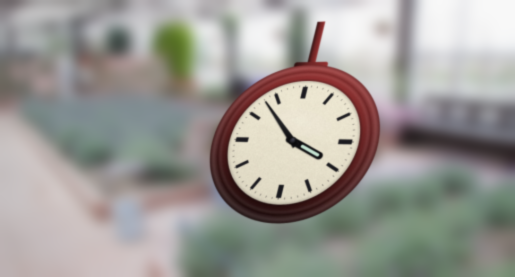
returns 3,53
